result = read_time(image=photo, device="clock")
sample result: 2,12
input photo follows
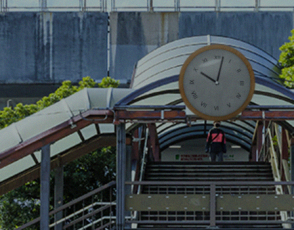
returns 10,02
